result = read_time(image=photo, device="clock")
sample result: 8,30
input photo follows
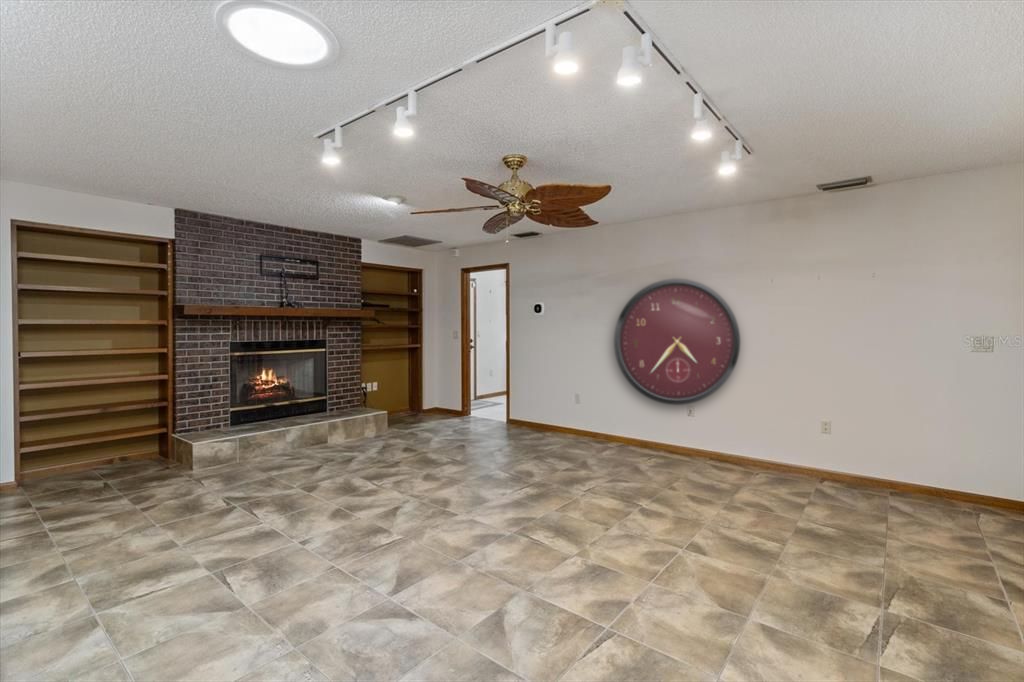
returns 4,37
